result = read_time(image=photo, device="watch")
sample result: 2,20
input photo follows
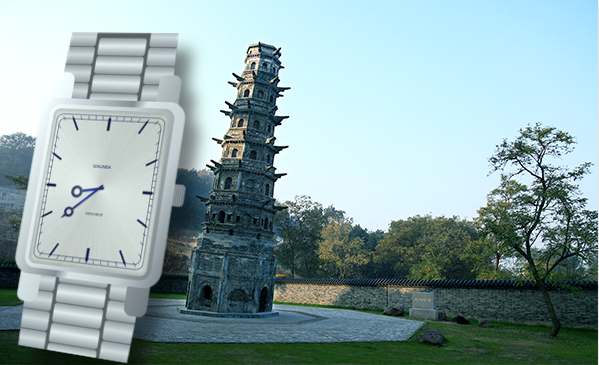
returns 8,38
